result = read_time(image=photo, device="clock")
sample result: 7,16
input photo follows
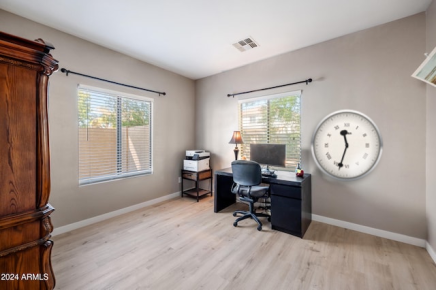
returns 11,33
